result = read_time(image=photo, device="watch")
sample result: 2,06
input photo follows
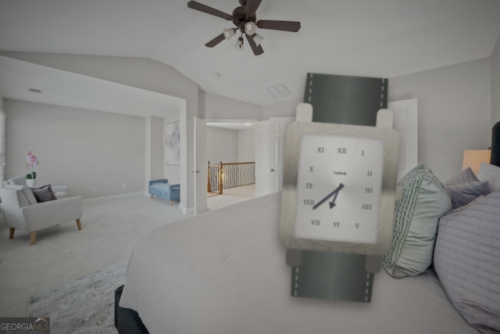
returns 6,38
